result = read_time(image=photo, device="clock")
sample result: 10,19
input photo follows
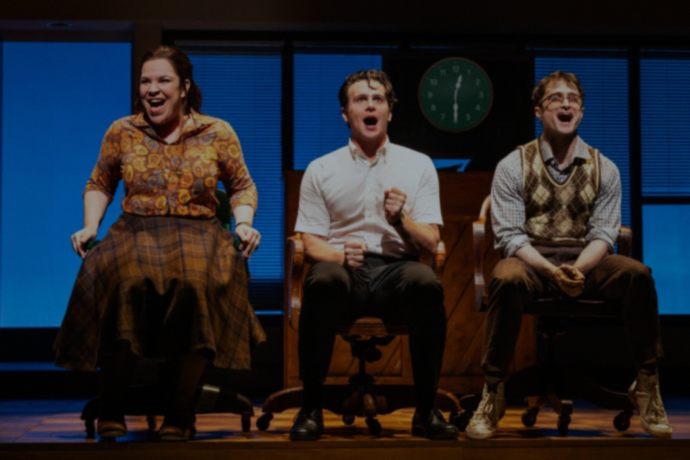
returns 12,30
